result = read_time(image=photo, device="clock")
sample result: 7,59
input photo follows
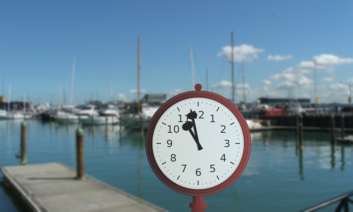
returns 10,58
